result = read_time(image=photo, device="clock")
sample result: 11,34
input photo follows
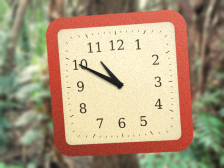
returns 10,50
